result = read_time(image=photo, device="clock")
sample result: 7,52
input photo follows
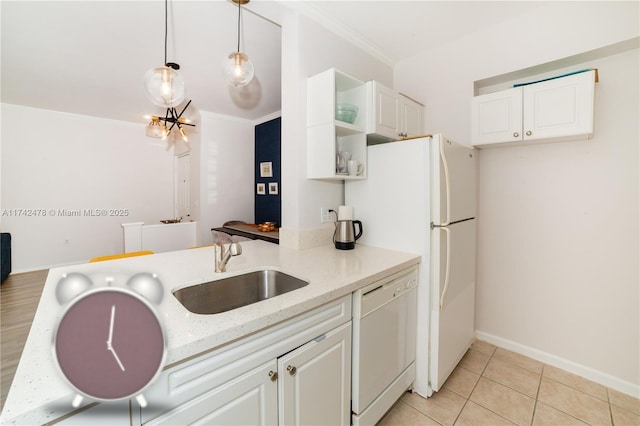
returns 5,01
